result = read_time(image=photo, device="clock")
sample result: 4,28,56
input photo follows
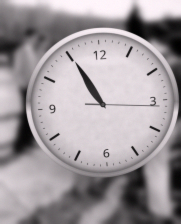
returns 10,55,16
